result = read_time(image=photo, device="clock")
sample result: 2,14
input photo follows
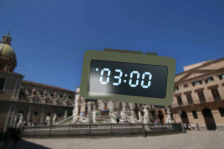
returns 3,00
